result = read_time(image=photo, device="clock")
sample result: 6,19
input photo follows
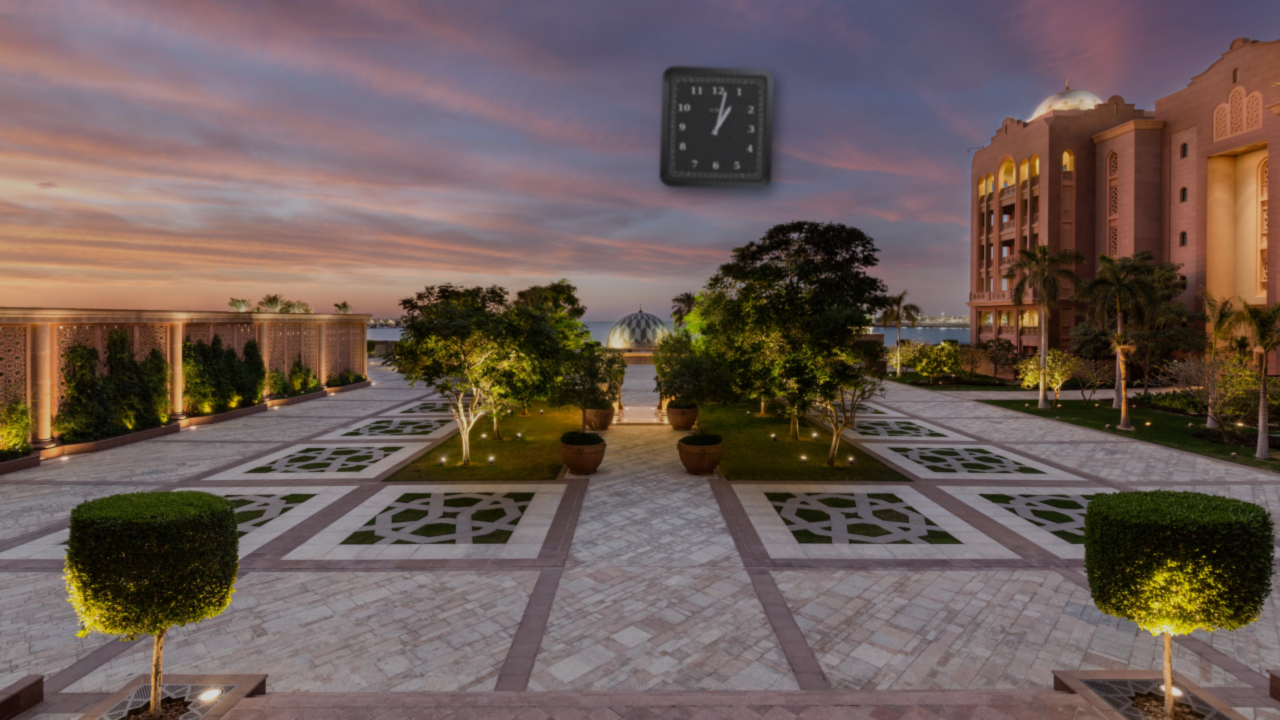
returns 1,02
